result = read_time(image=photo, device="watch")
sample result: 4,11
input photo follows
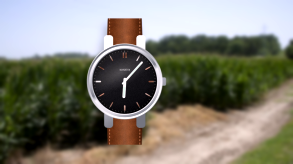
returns 6,07
